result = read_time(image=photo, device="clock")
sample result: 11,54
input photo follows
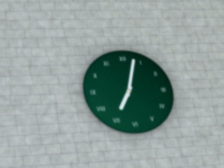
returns 7,03
